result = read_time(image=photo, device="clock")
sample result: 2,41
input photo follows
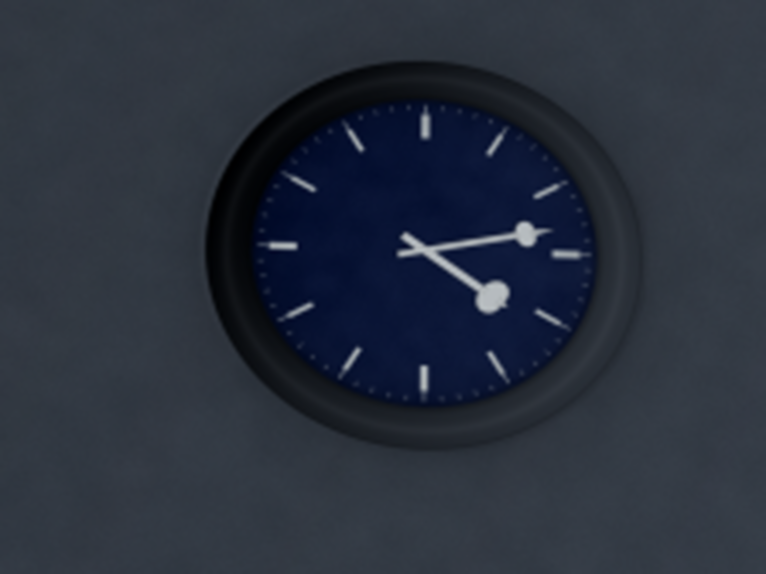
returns 4,13
